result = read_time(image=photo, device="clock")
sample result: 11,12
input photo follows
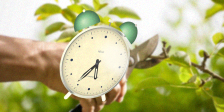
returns 5,36
